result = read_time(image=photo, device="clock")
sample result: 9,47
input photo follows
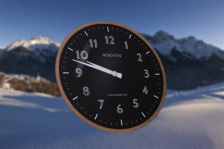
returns 9,48
